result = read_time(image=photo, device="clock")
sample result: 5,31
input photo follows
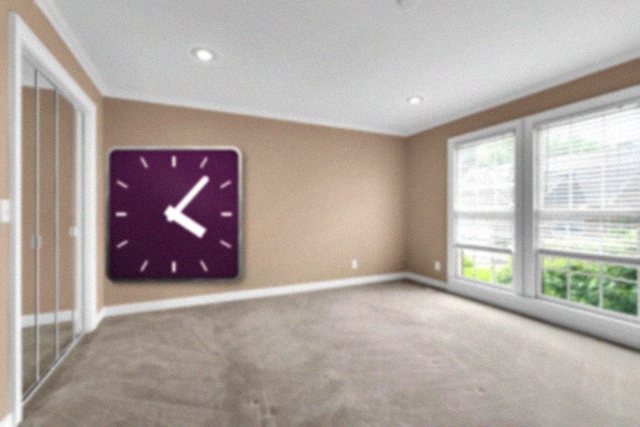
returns 4,07
